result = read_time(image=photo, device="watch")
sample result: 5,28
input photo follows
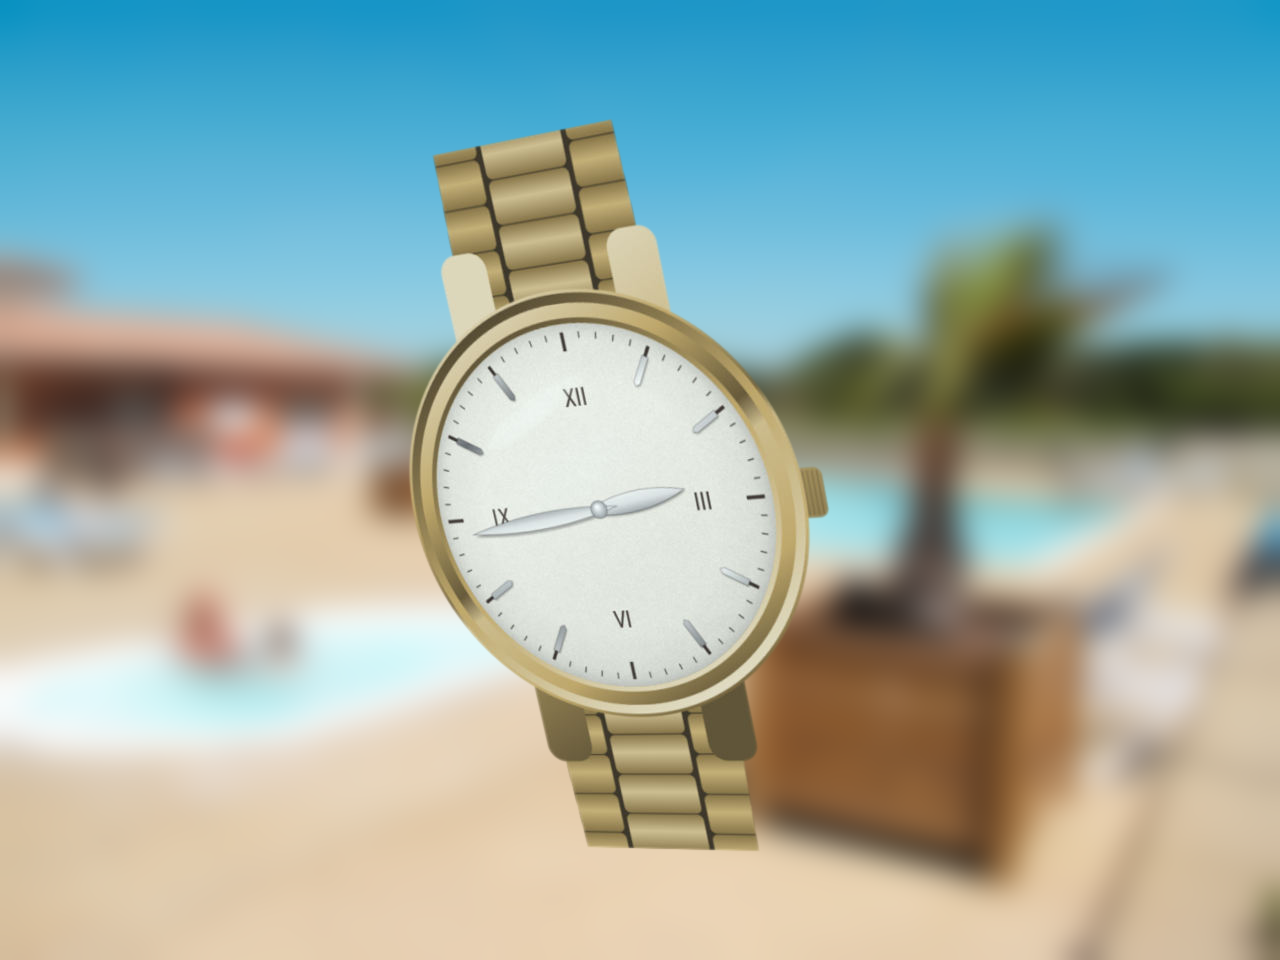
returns 2,44
